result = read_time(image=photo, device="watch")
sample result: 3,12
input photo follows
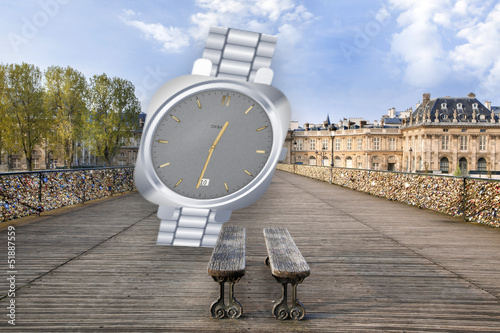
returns 12,31
